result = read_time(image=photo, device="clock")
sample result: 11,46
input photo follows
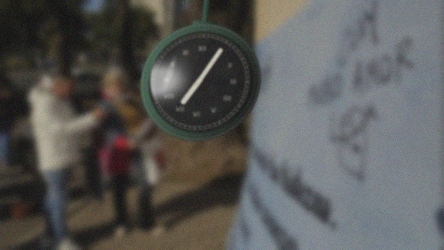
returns 7,05
